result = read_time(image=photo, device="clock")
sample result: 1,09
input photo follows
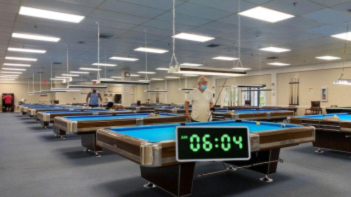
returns 6,04
